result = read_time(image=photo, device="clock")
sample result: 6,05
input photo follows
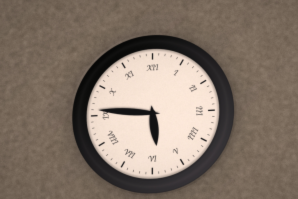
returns 5,46
